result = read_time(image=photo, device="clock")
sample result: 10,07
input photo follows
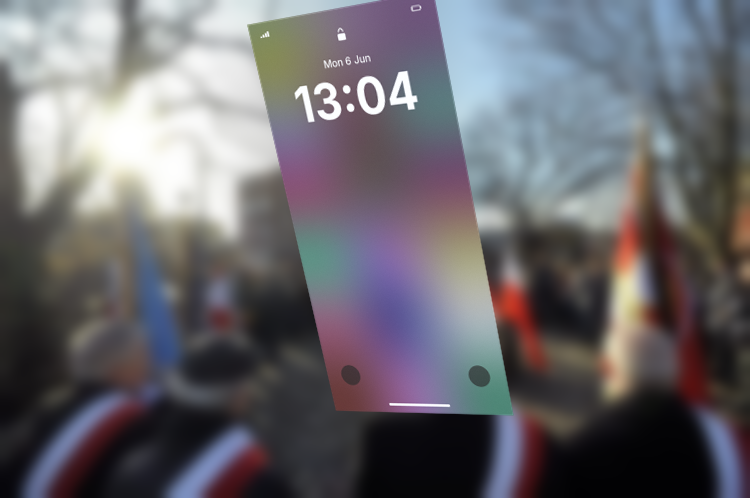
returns 13,04
